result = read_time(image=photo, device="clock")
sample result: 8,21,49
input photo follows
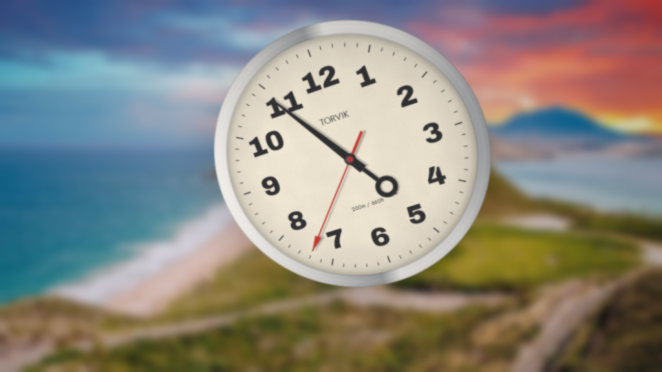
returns 4,54,37
